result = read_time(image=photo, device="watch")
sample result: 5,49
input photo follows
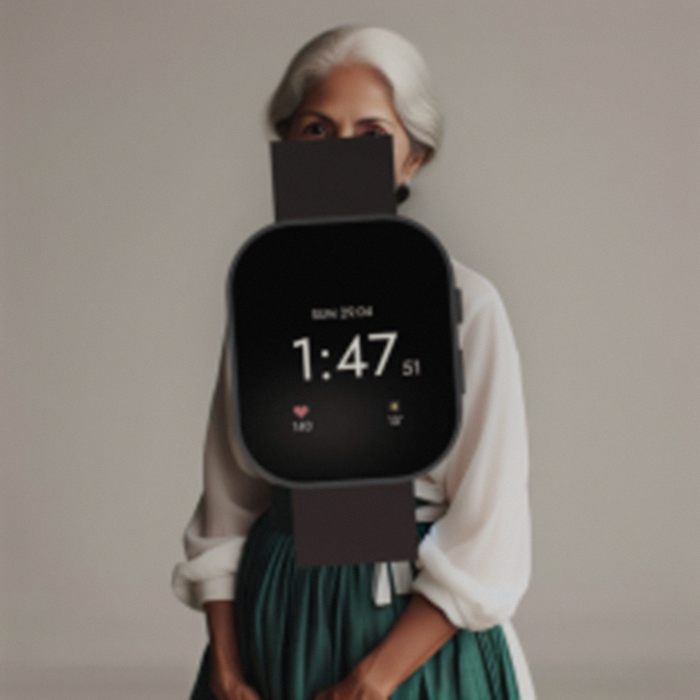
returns 1,47
